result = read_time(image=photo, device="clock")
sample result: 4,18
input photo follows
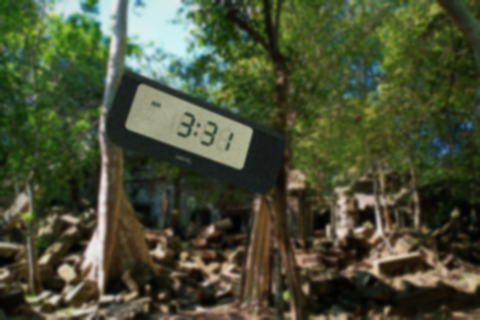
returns 3,31
